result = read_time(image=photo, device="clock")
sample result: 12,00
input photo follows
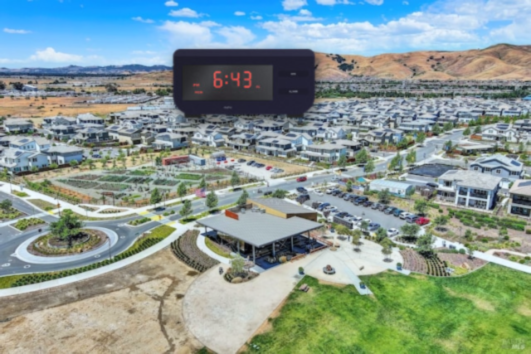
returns 6,43
